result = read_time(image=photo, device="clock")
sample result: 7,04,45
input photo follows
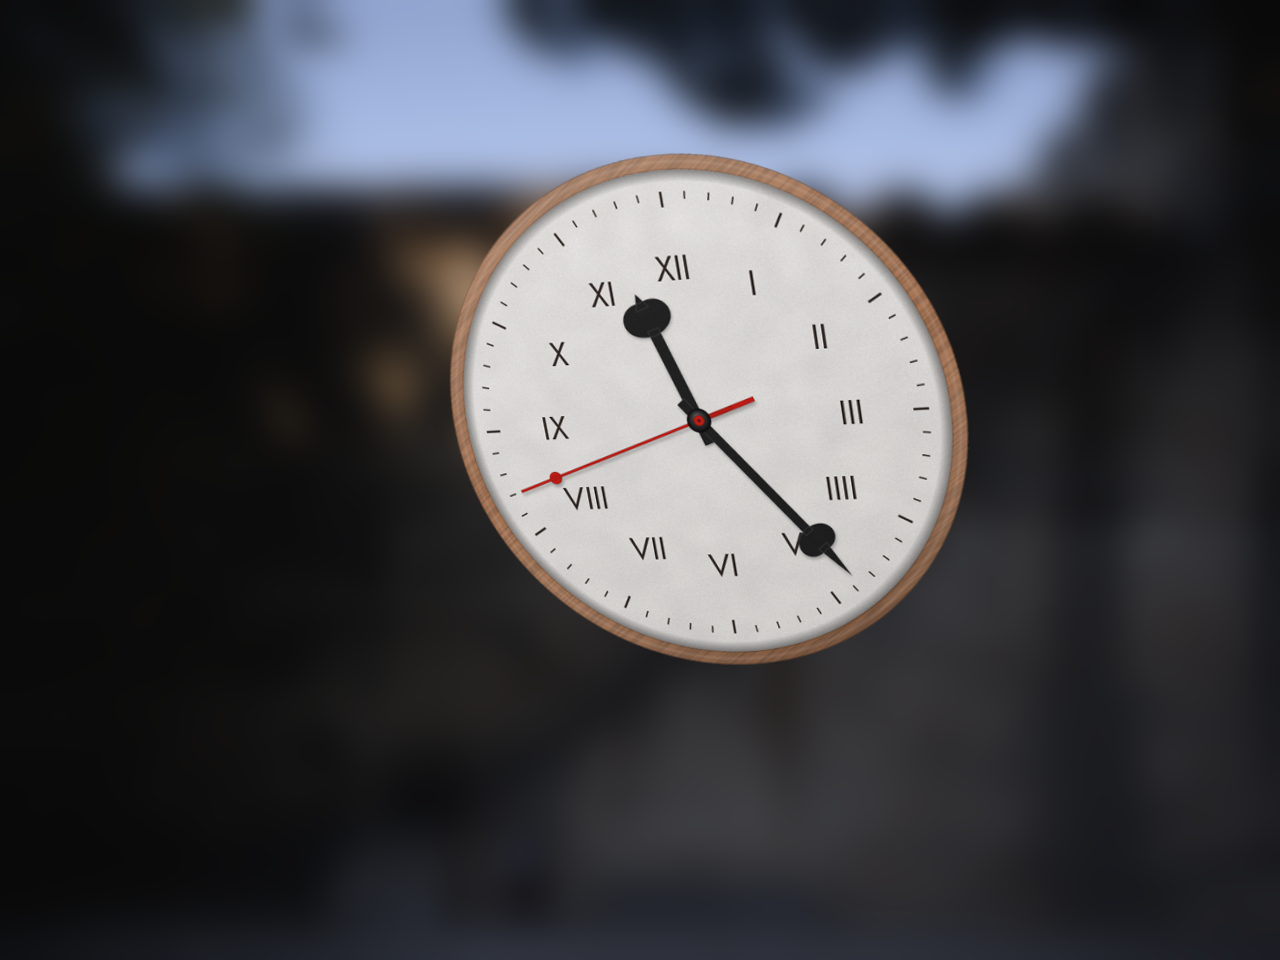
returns 11,23,42
